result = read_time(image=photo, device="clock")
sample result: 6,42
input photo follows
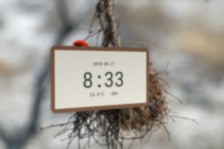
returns 8,33
